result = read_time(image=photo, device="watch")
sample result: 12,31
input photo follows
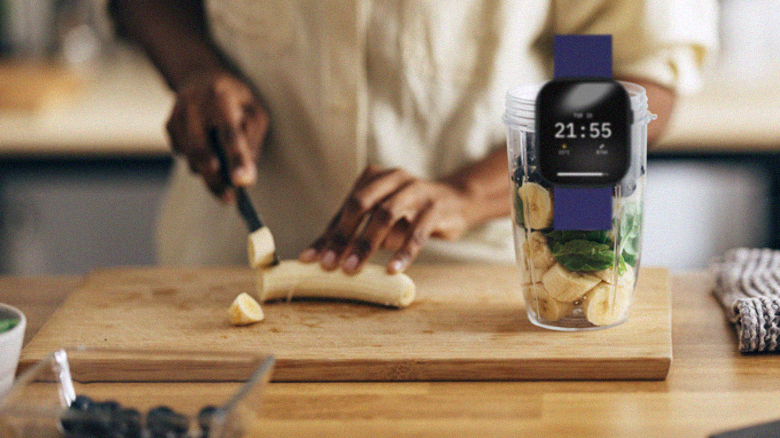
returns 21,55
